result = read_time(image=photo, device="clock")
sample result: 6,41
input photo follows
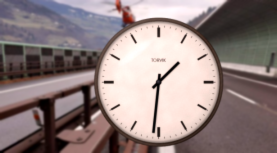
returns 1,31
